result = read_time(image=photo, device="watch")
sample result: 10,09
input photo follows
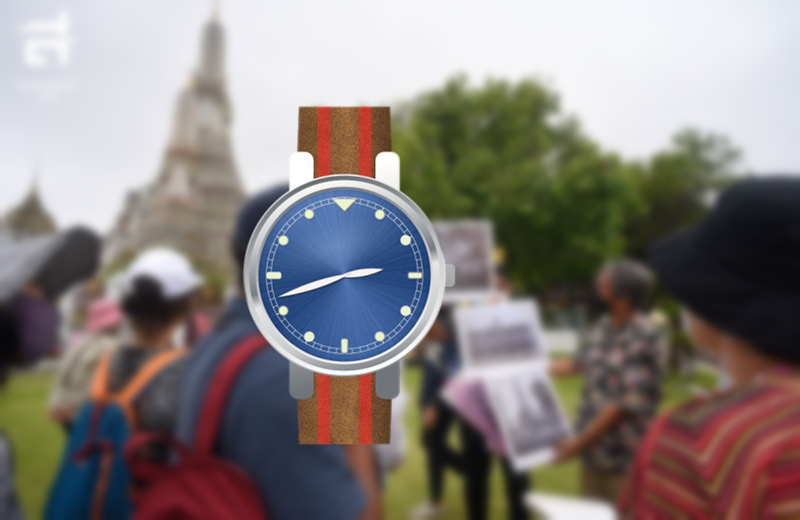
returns 2,42
